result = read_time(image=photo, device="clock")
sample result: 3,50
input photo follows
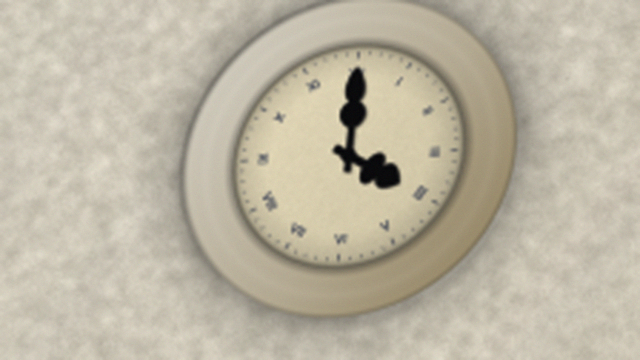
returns 4,00
